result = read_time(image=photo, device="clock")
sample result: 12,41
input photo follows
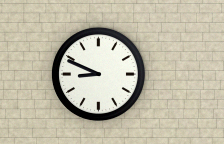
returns 8,49
